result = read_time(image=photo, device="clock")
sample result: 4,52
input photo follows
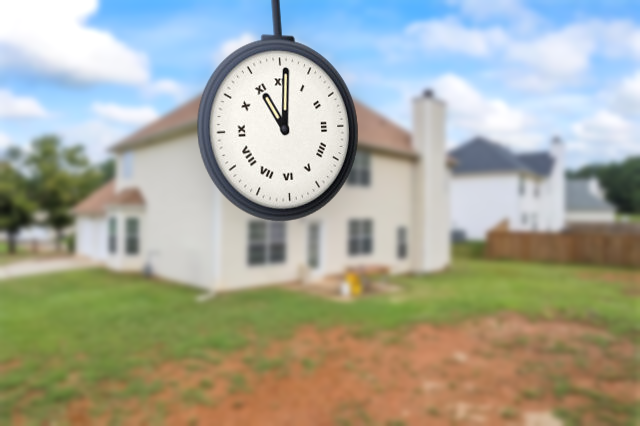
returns 11,01
